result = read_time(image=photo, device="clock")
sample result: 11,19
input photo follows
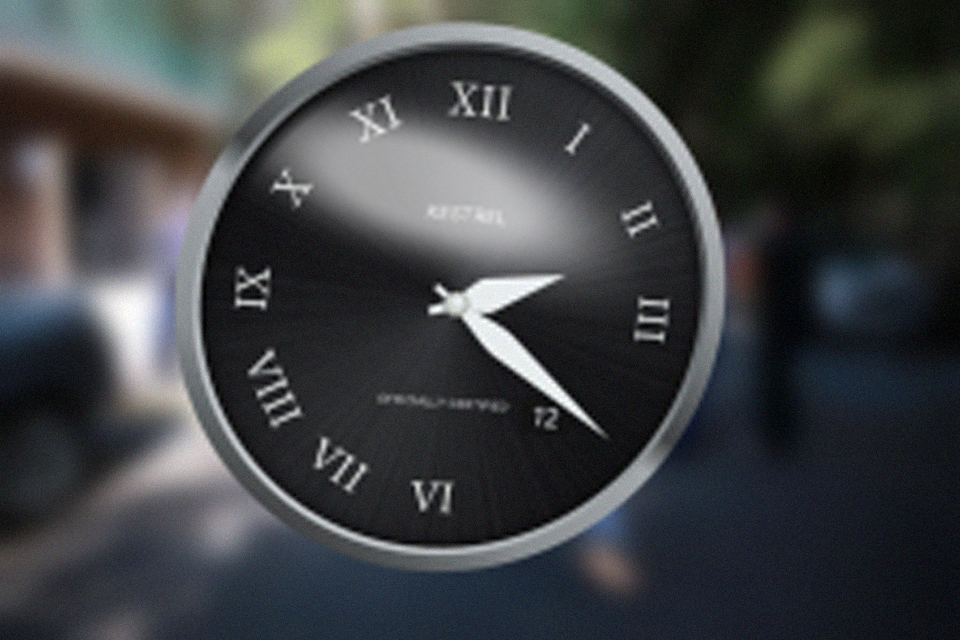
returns 2,21
